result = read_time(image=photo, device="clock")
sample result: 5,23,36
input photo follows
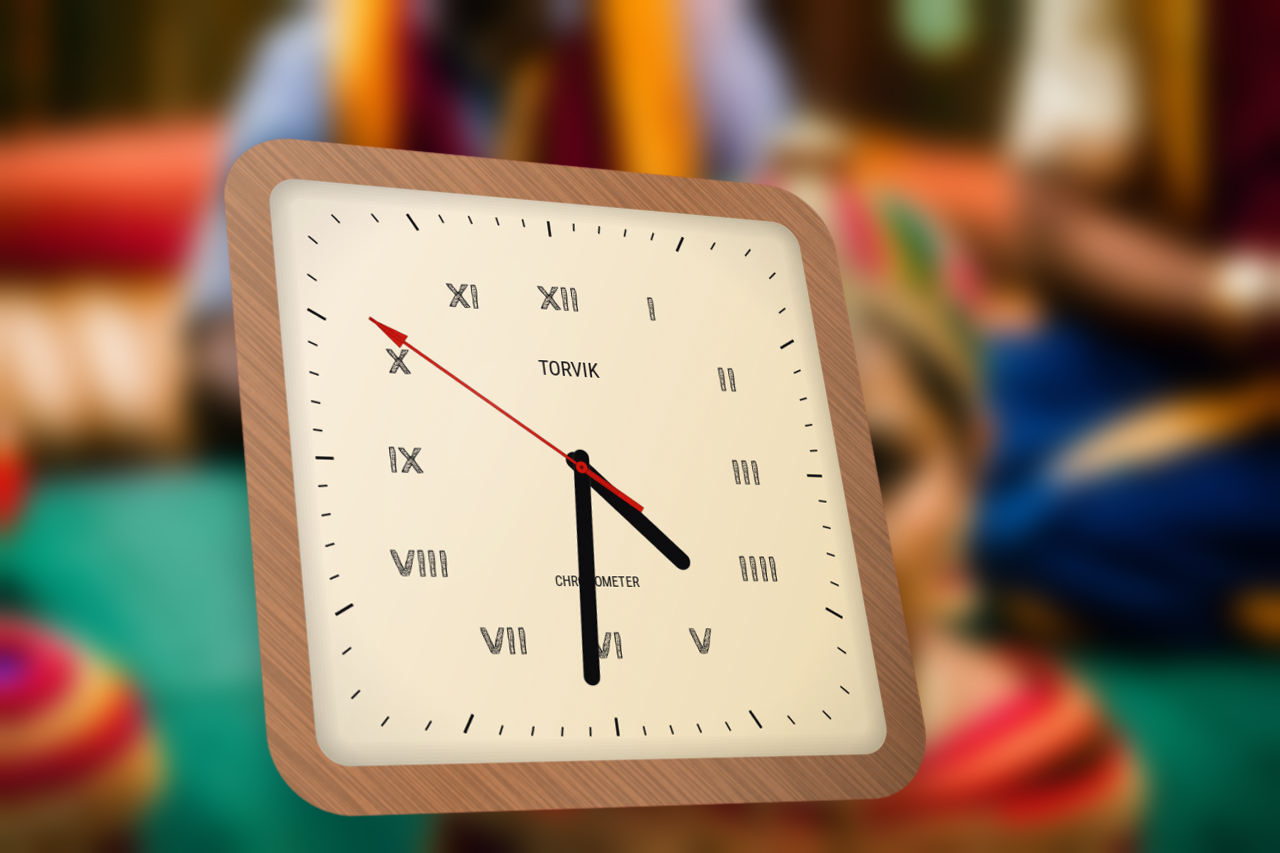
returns 4,30,51
